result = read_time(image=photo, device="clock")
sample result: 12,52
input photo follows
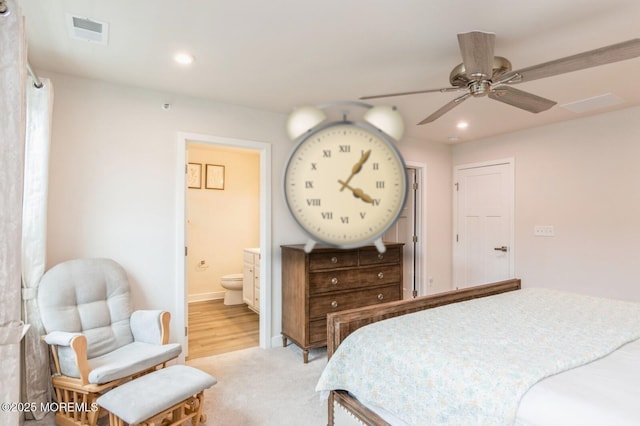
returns 4,06
